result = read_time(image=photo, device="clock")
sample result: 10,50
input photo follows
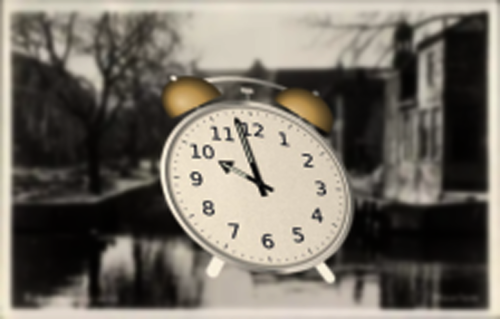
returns 9,58
